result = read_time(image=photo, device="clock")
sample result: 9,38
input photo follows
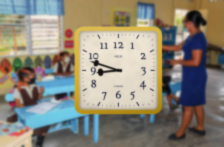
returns 8,48
